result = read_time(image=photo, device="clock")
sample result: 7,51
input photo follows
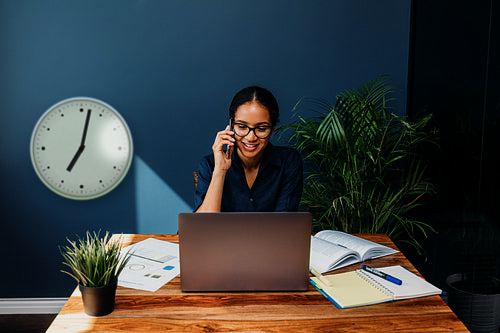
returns 7,02
